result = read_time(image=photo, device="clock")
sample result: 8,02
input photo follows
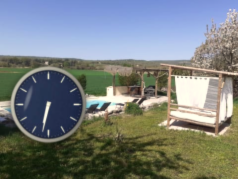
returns 6,32
